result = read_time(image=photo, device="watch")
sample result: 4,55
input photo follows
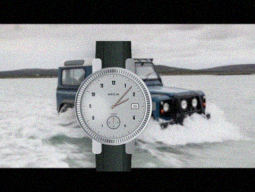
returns 2,07
